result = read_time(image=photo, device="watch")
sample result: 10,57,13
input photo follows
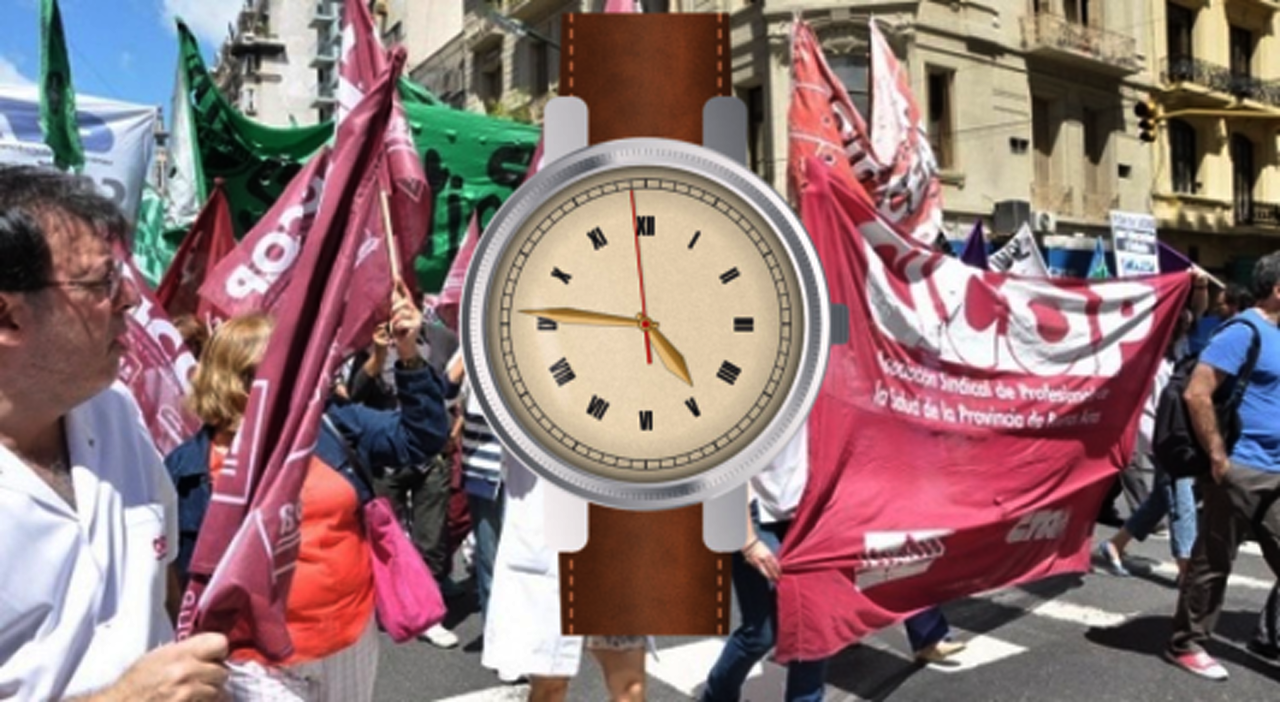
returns 4,45,59
